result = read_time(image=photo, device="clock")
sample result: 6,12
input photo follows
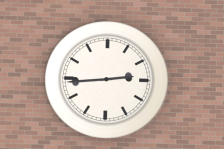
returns 2,44
